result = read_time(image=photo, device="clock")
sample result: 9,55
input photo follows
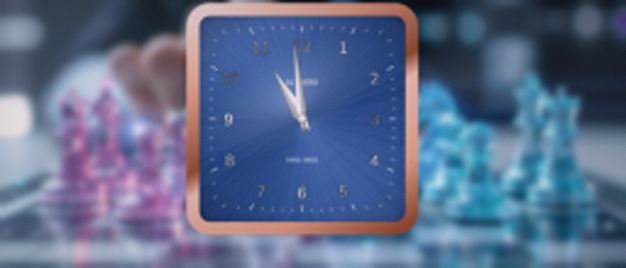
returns 10,59
